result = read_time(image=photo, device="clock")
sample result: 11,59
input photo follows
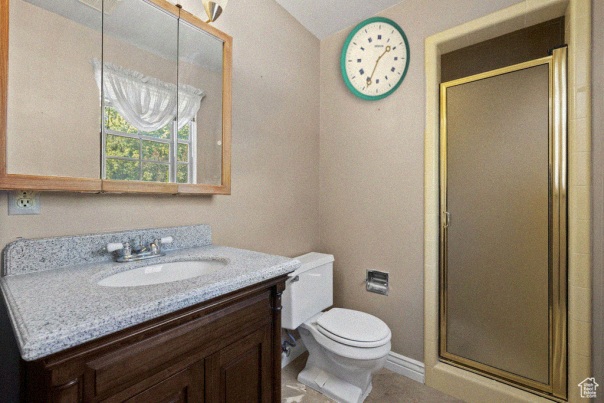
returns 1,34
